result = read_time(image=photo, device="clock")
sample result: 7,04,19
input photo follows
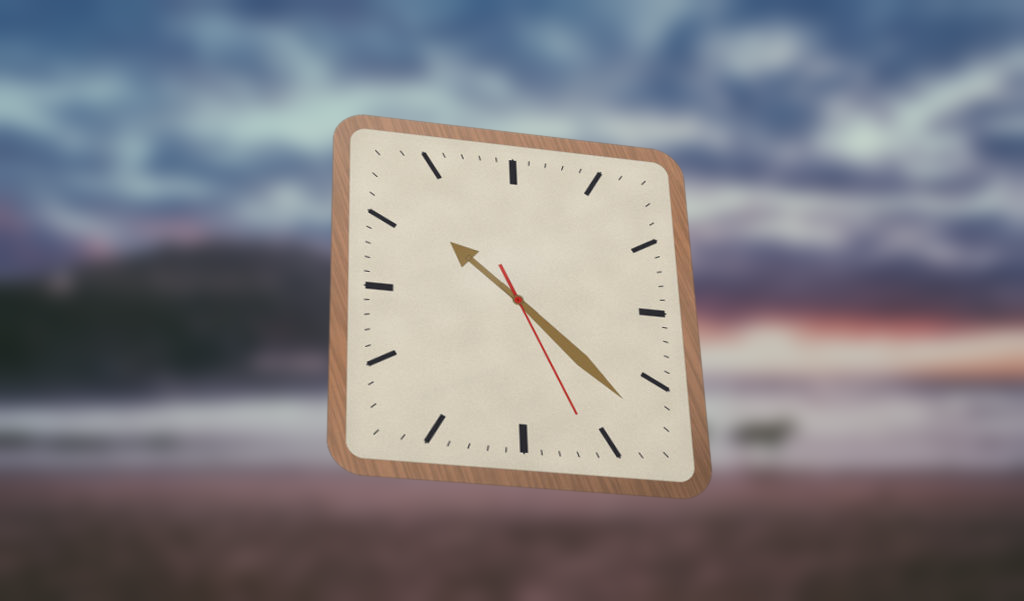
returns 10,22,26
